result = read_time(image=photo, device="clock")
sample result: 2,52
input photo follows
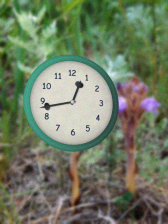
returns 12,43
